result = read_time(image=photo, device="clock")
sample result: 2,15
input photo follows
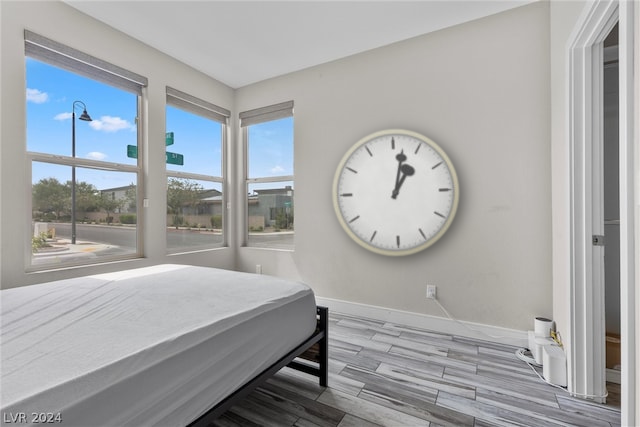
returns 1,02
